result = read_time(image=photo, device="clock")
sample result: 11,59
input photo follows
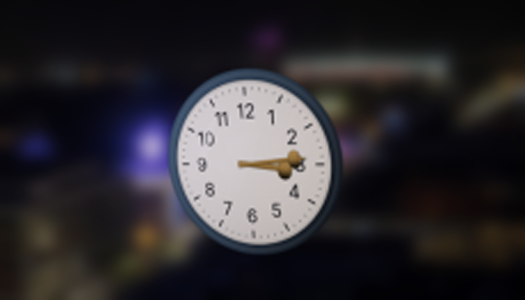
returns 3,14
